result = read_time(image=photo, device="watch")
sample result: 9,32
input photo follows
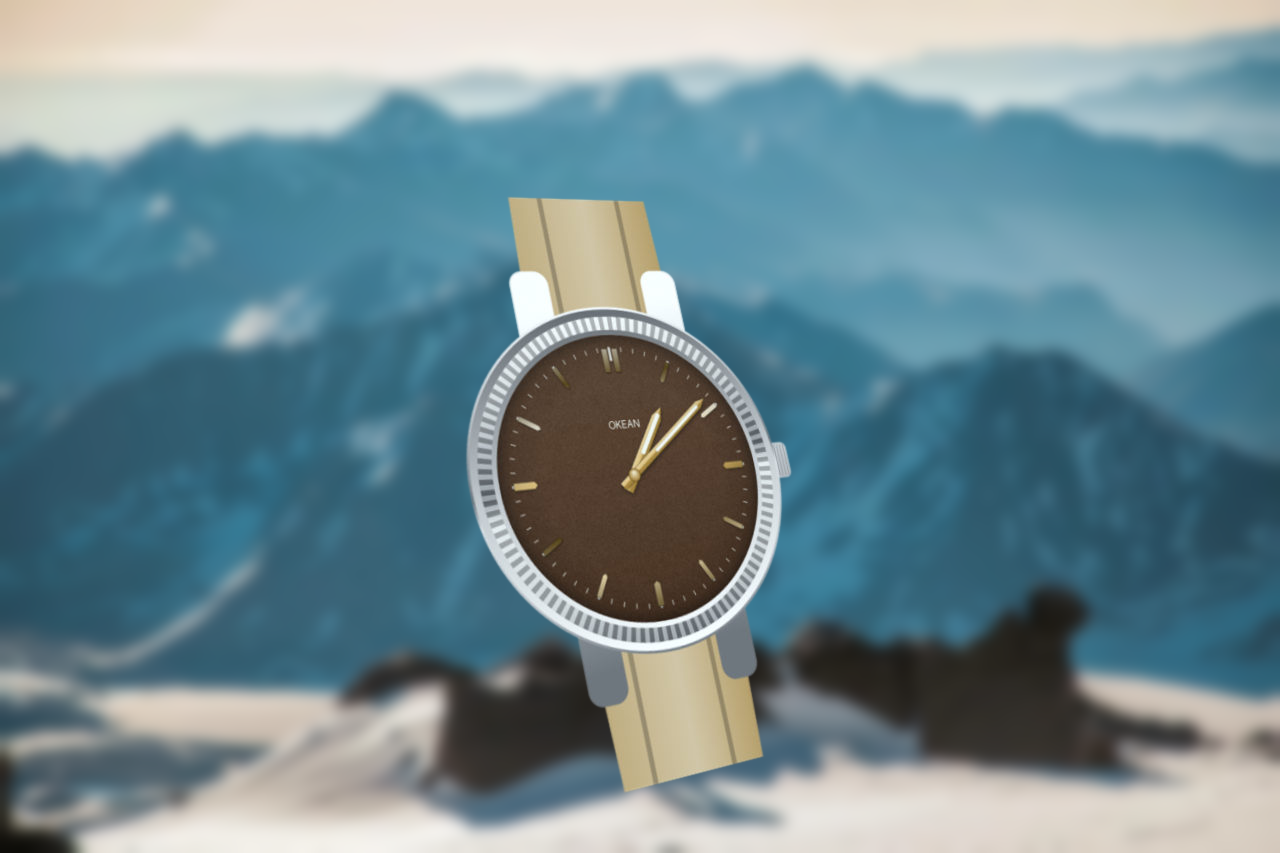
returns 1,09
